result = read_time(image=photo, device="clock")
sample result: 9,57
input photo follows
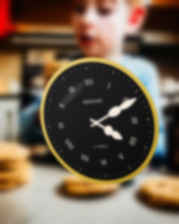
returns 4,11
